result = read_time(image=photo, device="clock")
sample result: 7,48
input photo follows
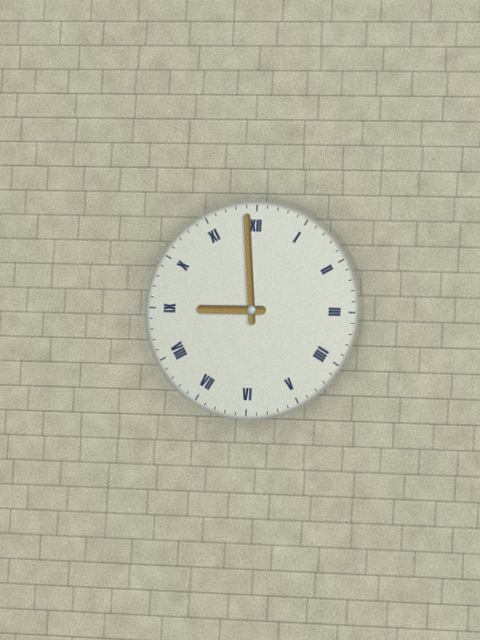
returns 8,59
